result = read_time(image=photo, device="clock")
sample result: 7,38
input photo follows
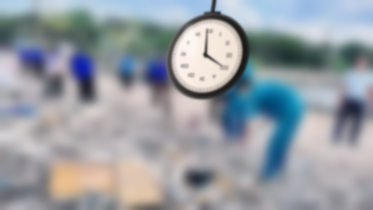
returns 3,59
